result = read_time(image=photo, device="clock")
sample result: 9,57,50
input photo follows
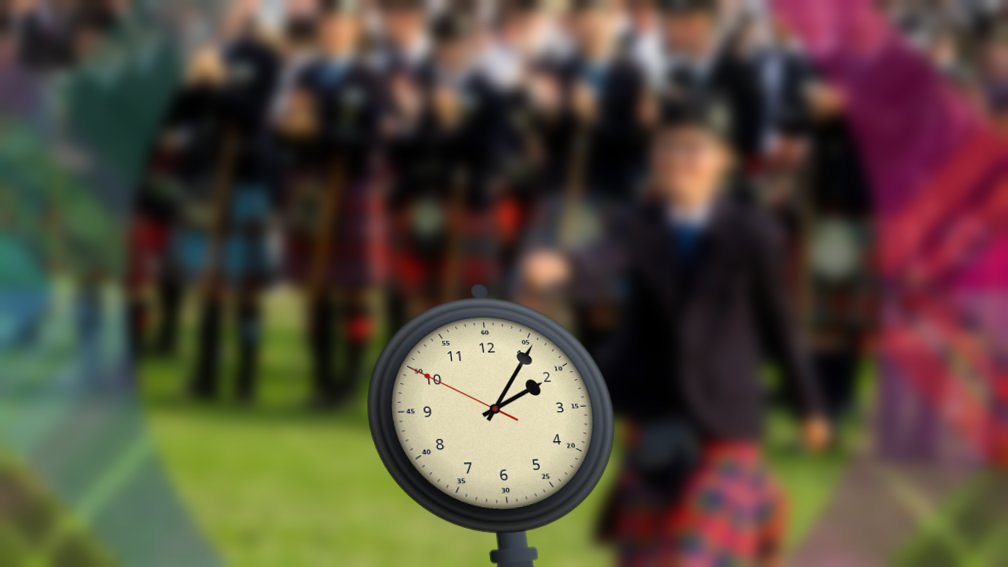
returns 2,05,50
